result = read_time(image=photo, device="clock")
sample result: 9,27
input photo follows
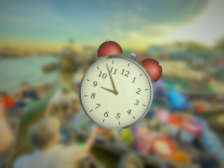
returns 8,53
